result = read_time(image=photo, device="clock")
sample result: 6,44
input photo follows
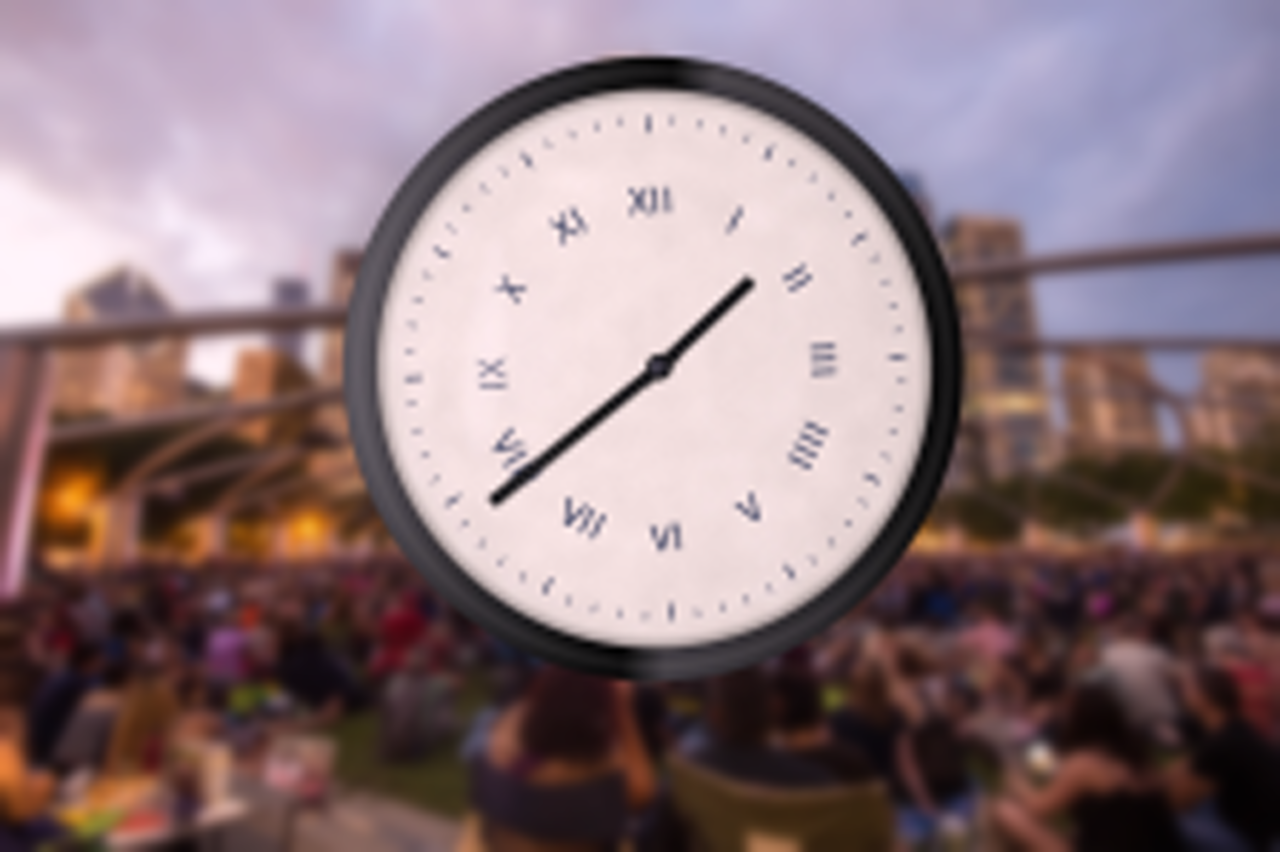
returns 1,39
